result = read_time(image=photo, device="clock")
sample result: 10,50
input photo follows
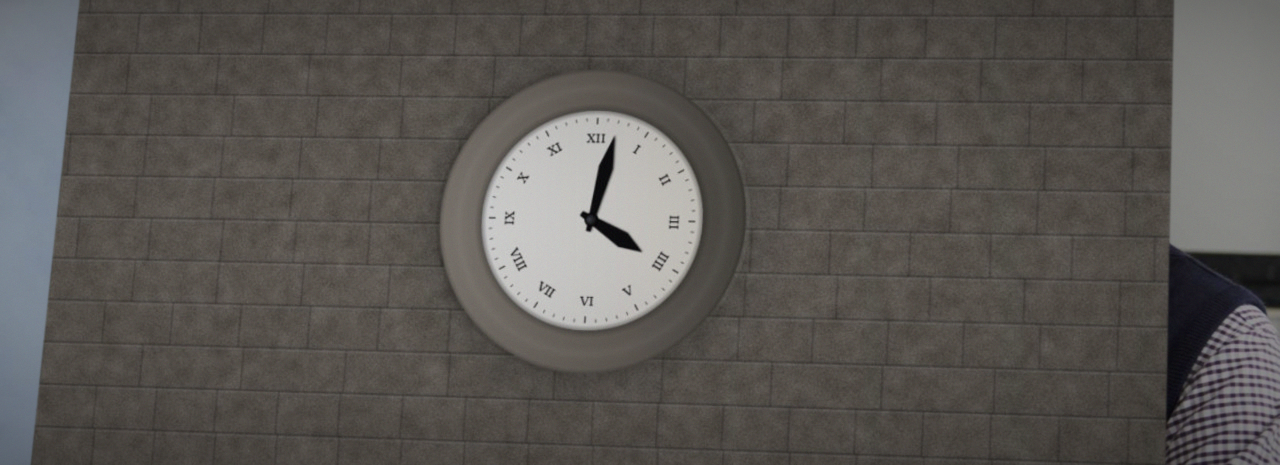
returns 4,02
